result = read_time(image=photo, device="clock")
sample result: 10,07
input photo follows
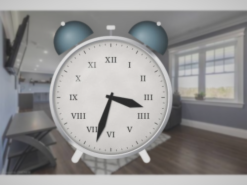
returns 3,33
